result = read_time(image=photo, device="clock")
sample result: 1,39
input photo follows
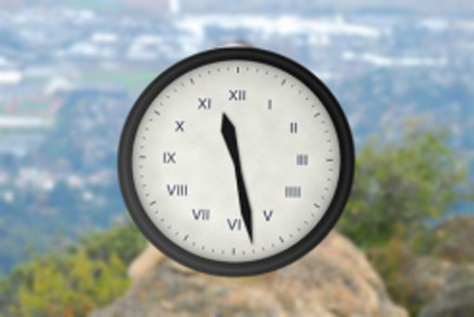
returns 11,28
